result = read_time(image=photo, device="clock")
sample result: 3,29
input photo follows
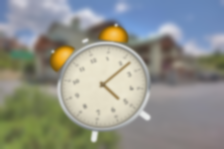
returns 5,12
